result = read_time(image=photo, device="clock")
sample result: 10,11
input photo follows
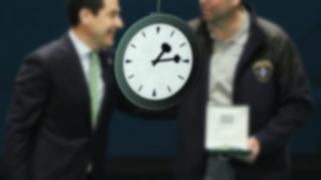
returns 1,14
